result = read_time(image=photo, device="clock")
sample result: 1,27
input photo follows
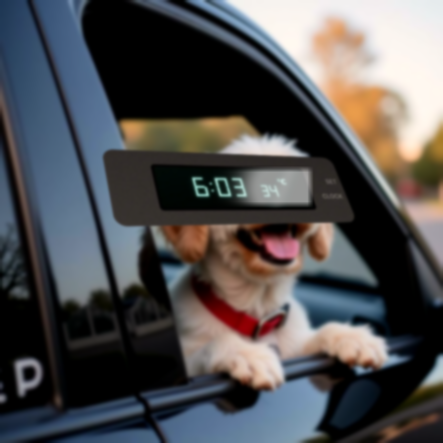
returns 6,03
